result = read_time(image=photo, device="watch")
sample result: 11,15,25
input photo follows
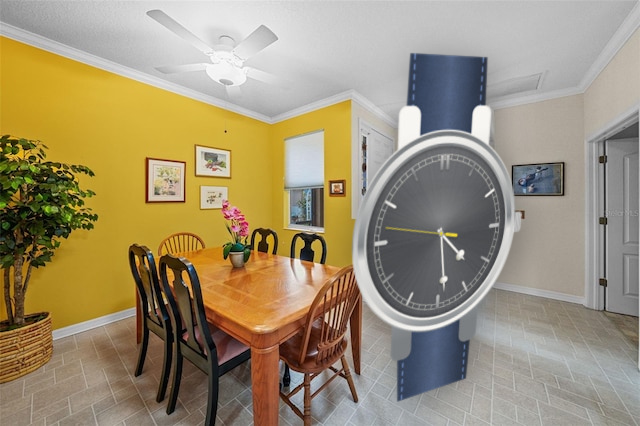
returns 4,28,47
